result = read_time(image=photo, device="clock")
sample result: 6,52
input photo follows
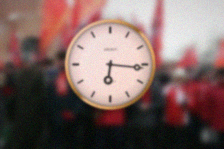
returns 6,16
